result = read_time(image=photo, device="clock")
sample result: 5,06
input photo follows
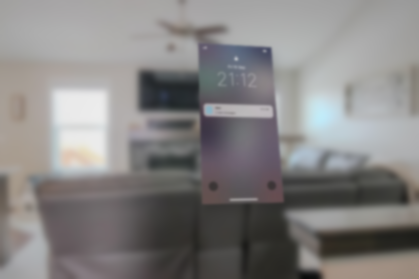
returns 21,12
